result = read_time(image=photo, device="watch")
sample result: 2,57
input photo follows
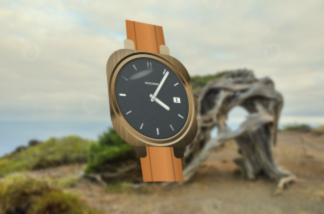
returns 4,06
